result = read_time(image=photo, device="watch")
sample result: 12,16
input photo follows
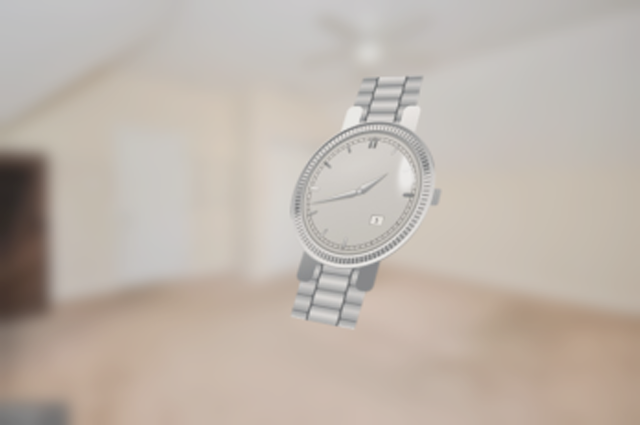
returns 1,42
